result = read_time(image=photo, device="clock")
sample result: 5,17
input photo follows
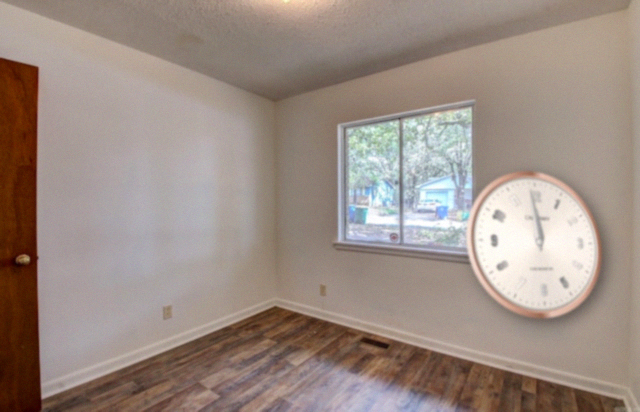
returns 11,59
